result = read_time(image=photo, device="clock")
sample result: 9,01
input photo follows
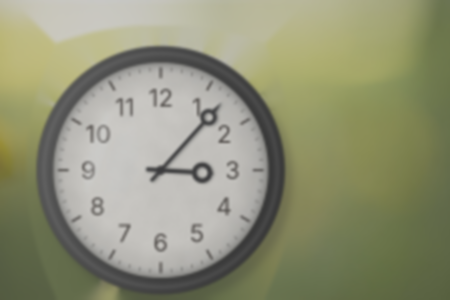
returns 3,07
